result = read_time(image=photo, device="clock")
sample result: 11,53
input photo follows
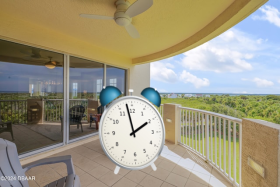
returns 1,58
